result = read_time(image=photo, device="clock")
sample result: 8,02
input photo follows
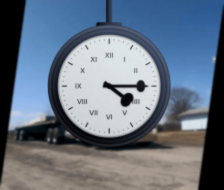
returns 4,15
